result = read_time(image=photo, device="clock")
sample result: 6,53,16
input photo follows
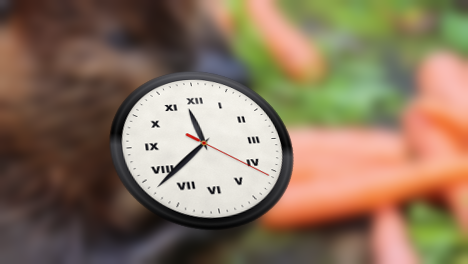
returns 11,38,21
